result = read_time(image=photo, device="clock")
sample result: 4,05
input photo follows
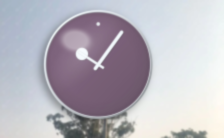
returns 10,06
